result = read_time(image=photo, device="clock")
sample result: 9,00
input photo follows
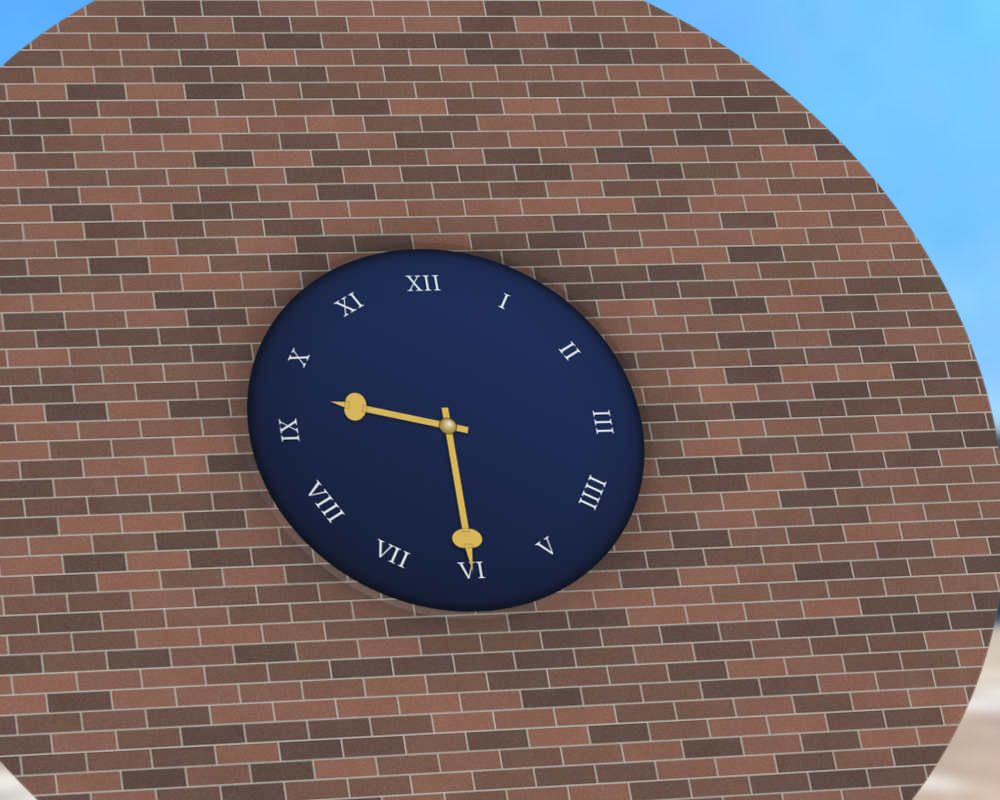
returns 9,30
